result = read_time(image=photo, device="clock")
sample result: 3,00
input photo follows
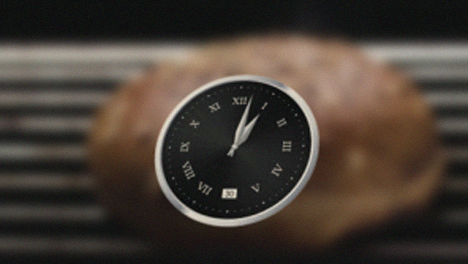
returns 1,02
